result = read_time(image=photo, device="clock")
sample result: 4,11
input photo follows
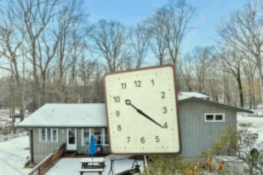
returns 10,21
